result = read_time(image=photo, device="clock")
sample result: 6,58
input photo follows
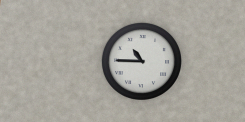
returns 10,45
